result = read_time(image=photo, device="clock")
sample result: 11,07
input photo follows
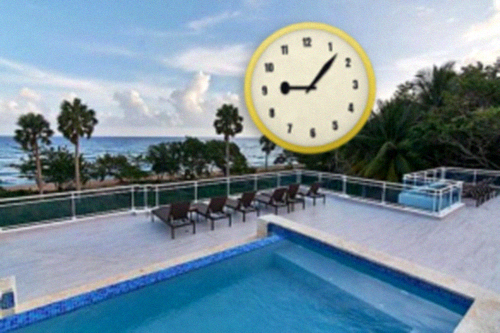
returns 9,07
